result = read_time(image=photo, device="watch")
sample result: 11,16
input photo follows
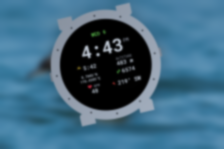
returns 4,43
